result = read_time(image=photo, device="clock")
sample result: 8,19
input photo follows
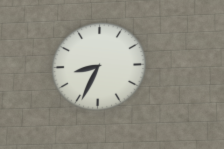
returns 8,34
